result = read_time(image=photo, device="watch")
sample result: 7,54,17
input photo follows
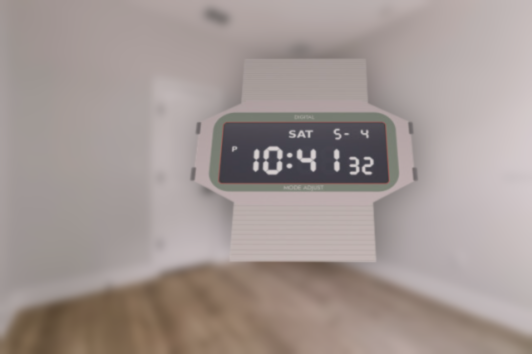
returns 10,41,32
